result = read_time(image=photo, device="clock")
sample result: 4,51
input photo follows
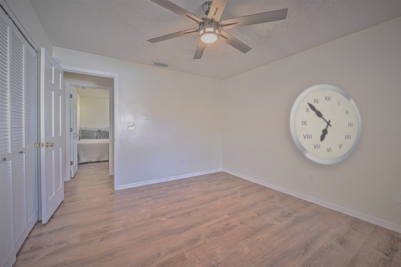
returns 6,52
